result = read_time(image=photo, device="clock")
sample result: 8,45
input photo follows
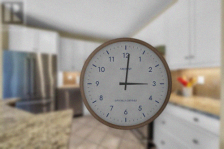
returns 3,01
